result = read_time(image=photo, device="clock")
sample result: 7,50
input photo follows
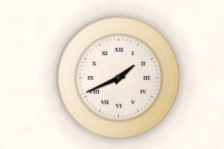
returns 1,41
